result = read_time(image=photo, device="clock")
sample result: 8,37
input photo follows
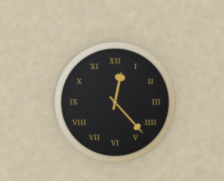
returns 12,23
